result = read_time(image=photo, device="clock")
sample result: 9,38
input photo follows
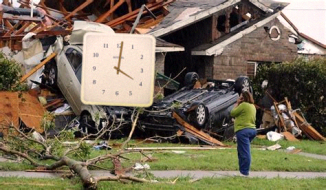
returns 4,01
